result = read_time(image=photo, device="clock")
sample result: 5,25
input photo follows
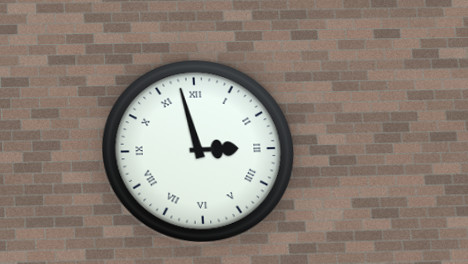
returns 2,58
